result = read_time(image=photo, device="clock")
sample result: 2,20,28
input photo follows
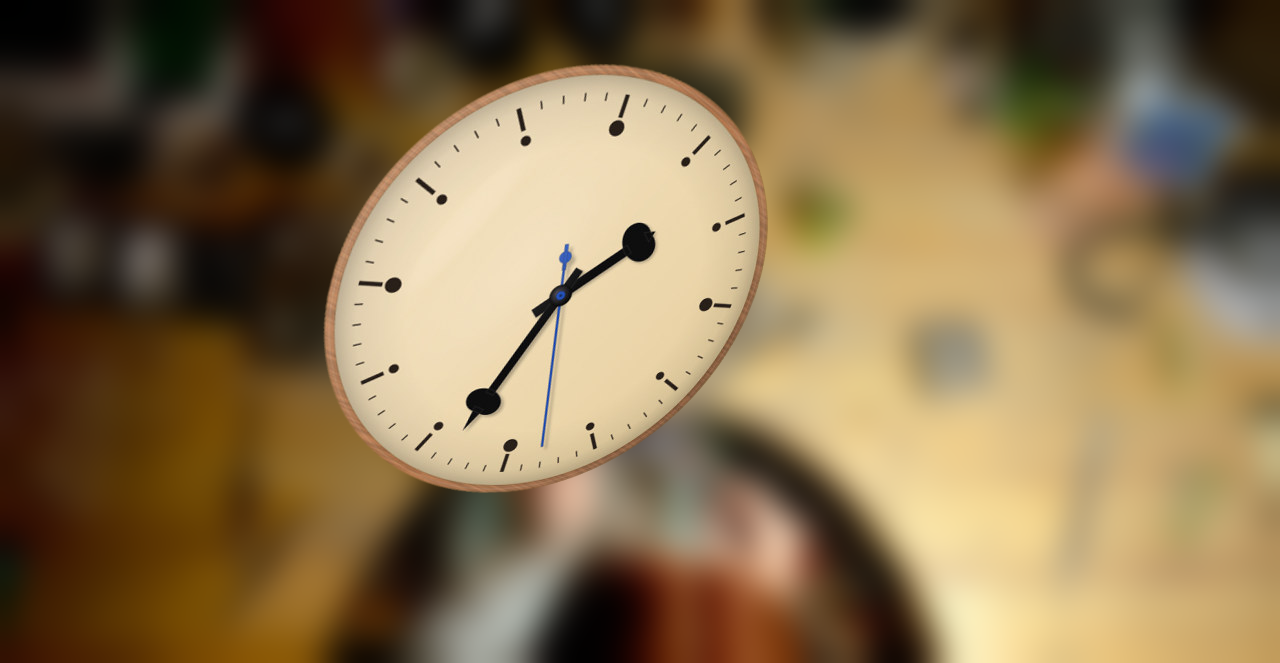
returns 1,33,28
